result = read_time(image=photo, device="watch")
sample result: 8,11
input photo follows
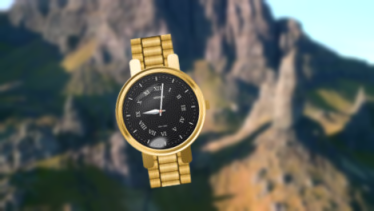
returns 9,02
